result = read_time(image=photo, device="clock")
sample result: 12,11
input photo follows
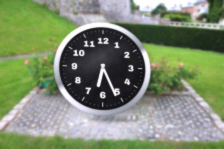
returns 6,26
